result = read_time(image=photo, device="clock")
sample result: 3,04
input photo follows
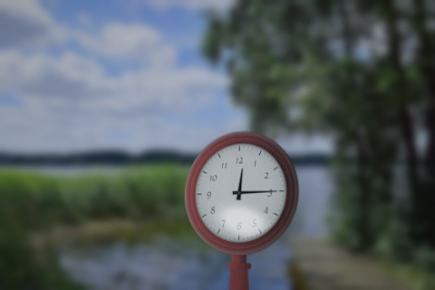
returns 12,15
